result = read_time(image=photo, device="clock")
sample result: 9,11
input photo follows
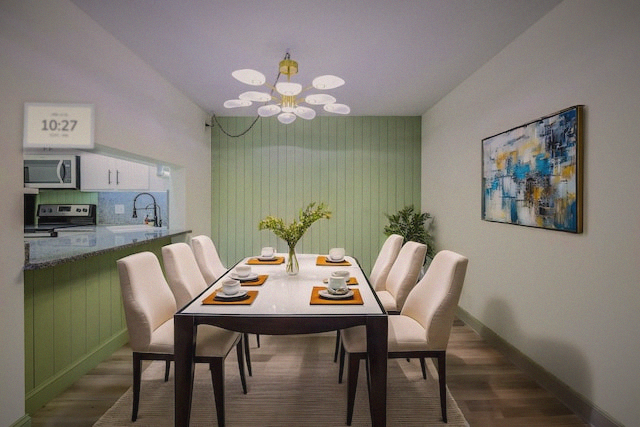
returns 10,27
